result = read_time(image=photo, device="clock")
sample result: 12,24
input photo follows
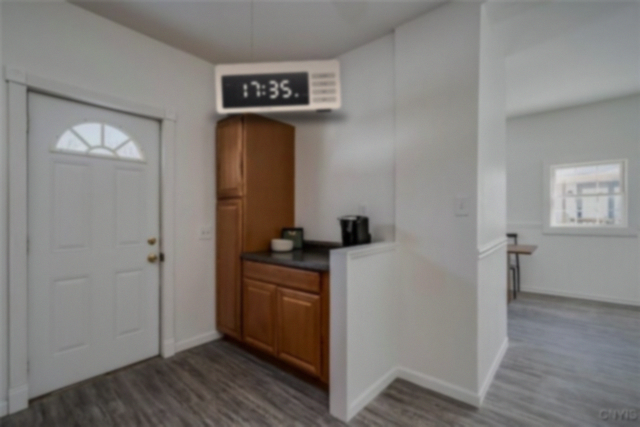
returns 17,35
